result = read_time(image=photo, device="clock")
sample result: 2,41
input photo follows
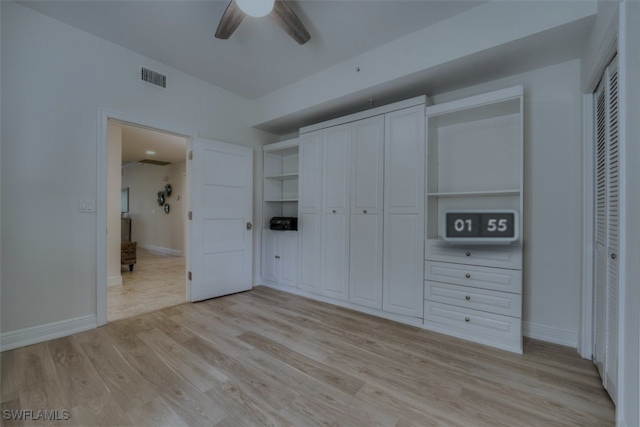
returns 1,55
